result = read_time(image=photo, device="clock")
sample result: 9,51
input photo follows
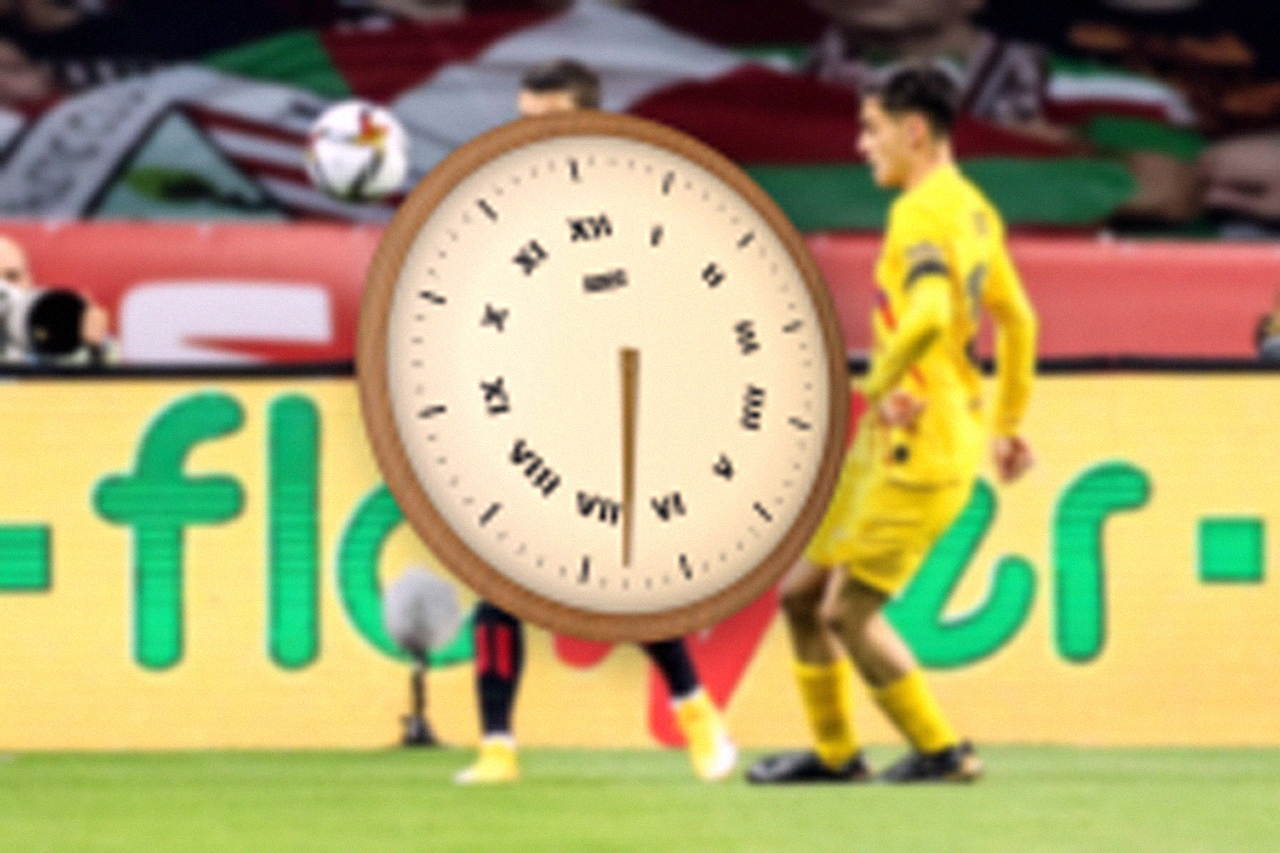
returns 6,33
